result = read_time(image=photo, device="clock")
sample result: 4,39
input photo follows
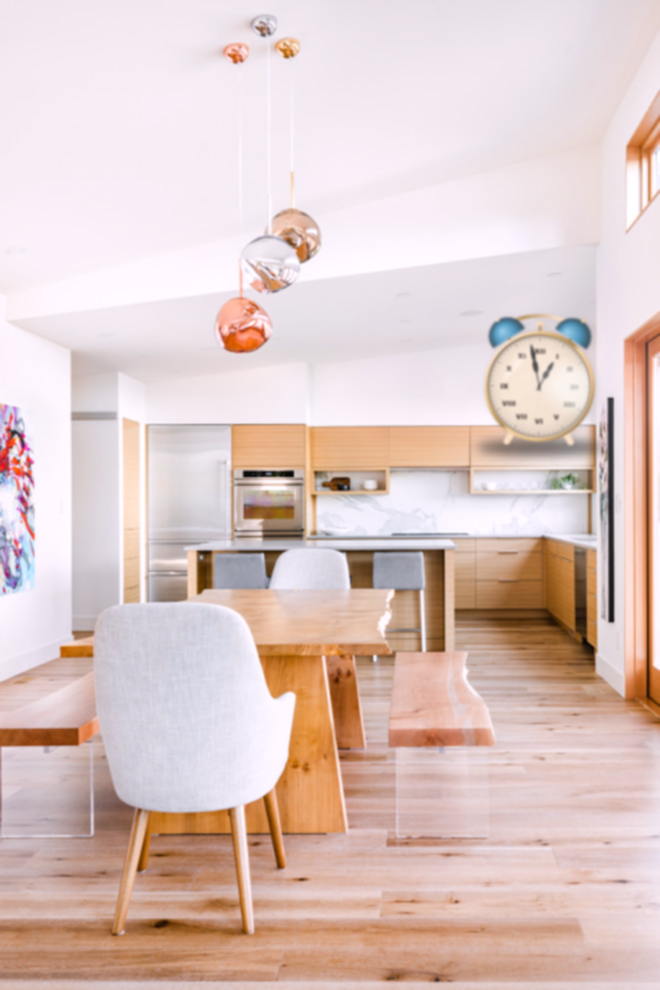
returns 12,58
